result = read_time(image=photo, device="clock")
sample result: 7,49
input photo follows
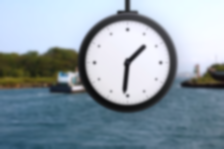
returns 1,31
